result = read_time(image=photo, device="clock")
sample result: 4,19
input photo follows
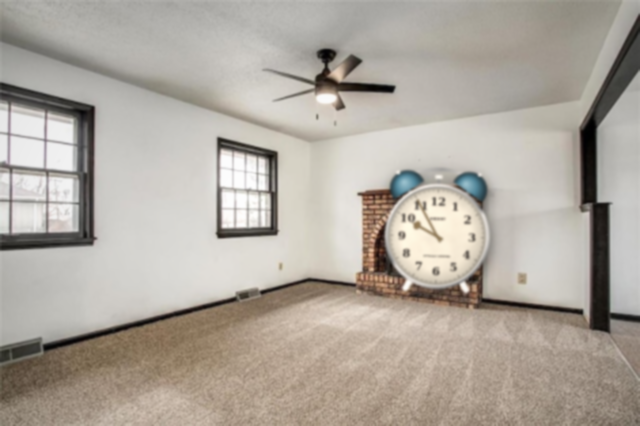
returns 9,55
